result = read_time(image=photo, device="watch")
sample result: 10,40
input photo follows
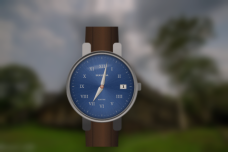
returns 7,02
